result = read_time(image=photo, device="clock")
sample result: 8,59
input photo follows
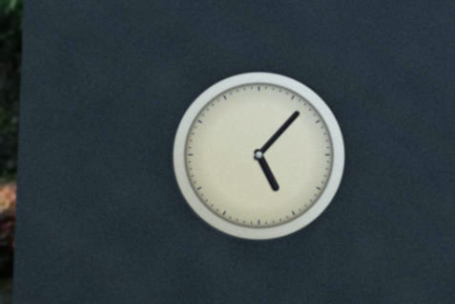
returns 5,07
